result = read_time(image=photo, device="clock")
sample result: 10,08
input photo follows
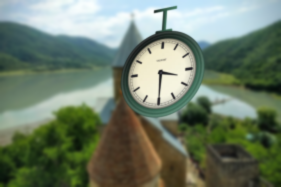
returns 3,30
